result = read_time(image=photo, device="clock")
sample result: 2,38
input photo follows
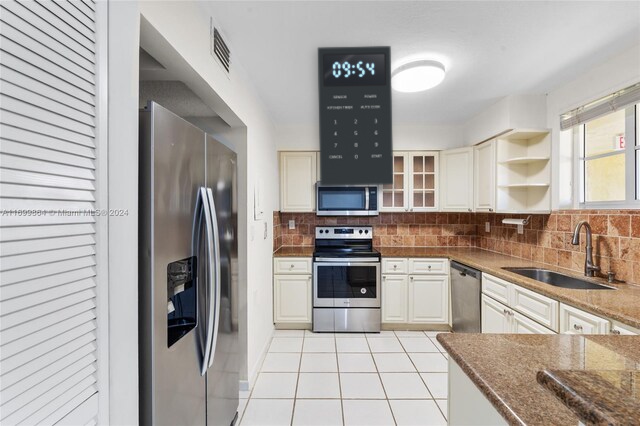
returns 9,54
